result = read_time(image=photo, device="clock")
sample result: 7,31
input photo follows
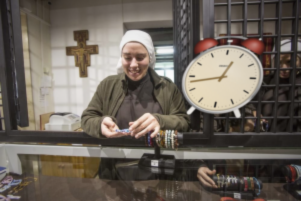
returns 12,43
